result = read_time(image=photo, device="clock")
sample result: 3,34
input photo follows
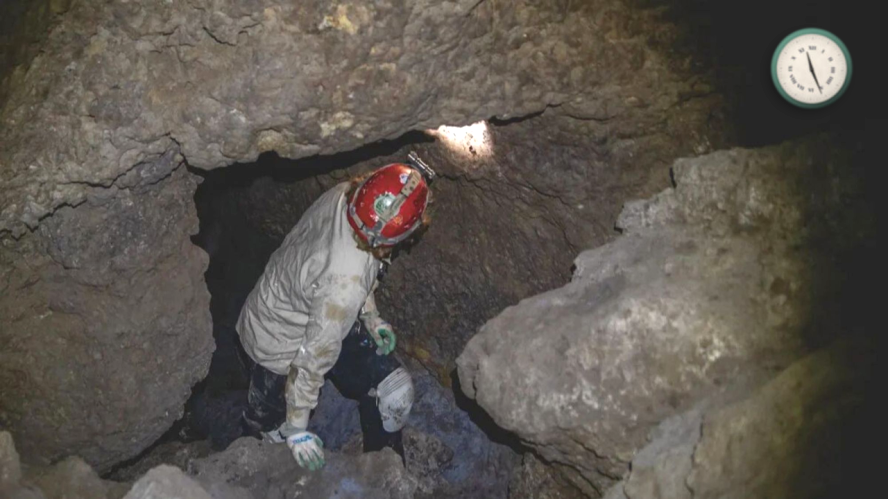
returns 11,26
